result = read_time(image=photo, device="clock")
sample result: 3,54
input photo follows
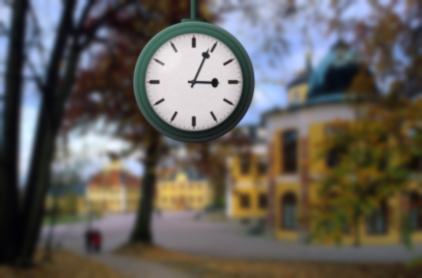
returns 3,04
